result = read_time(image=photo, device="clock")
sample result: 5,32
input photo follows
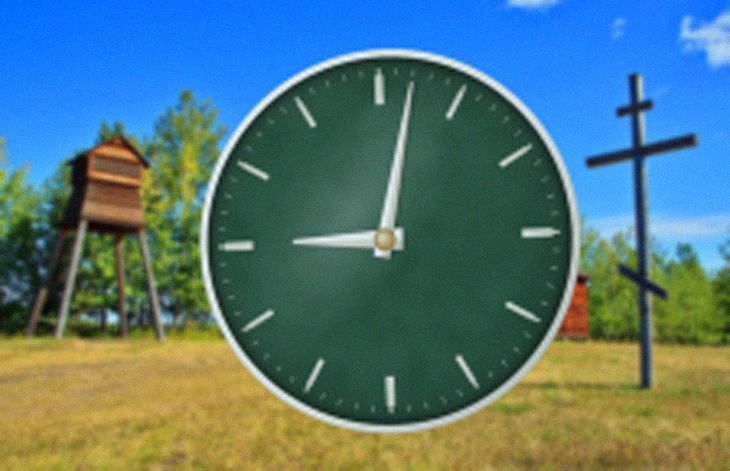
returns 9,02
